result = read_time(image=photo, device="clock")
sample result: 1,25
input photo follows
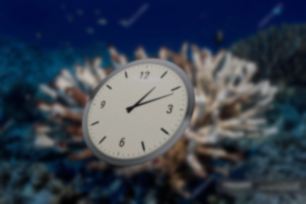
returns 1,11
